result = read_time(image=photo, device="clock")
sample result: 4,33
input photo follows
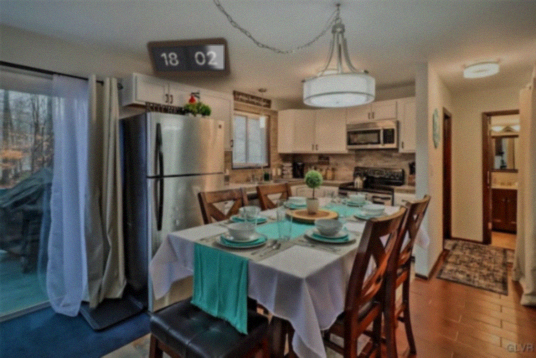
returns 18,02
